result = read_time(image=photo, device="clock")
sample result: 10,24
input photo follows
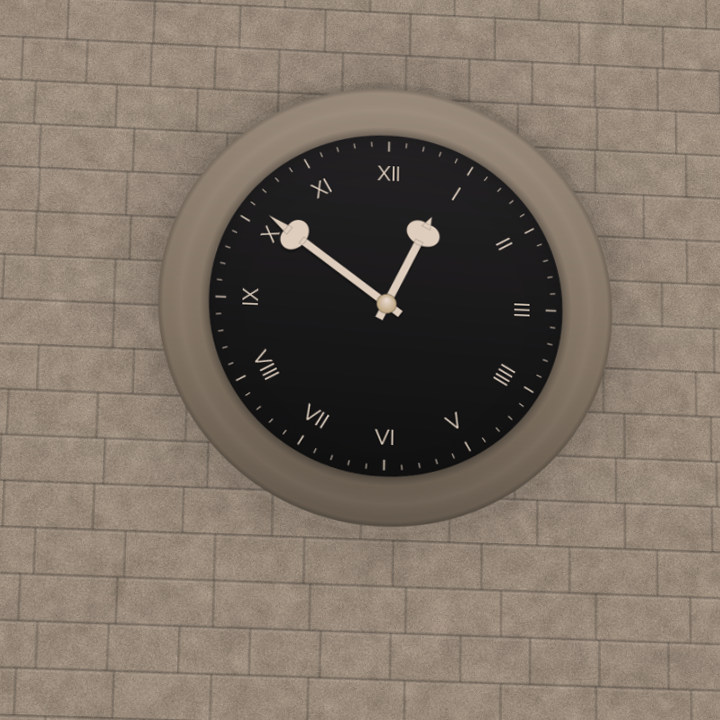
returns 12,51
